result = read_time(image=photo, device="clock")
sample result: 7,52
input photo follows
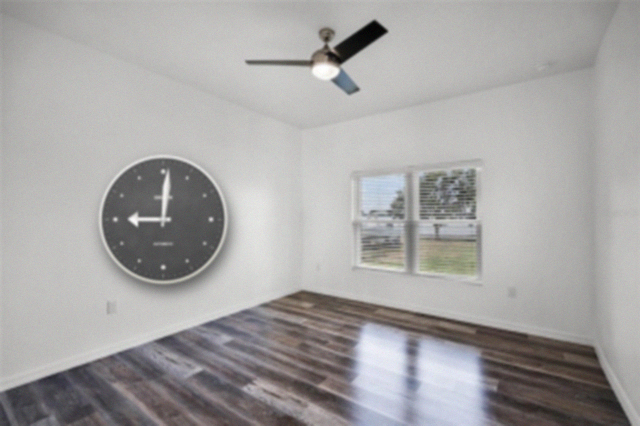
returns 9,01
